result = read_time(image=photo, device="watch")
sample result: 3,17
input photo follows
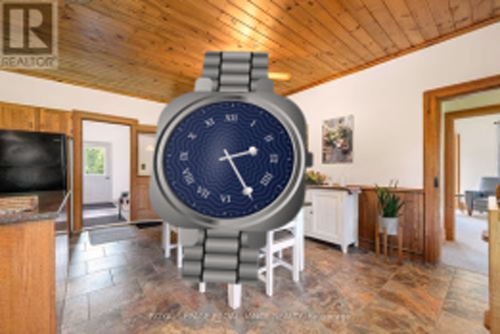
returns 2,25
